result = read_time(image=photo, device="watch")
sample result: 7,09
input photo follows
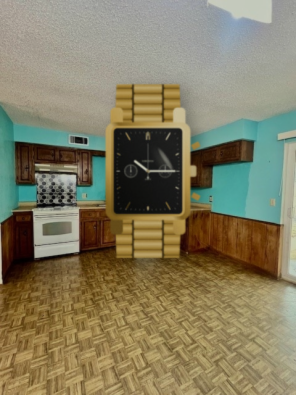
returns 10,15
